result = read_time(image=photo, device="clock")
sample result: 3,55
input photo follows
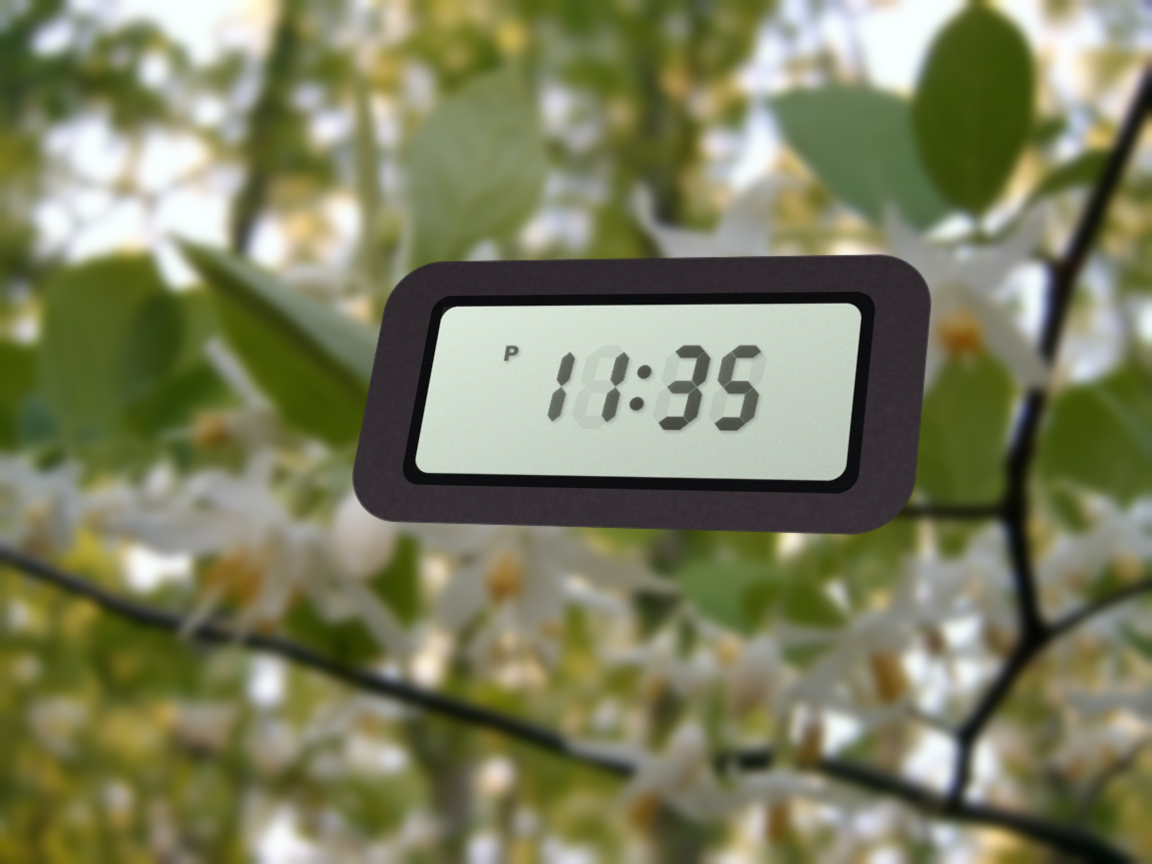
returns 11,35
